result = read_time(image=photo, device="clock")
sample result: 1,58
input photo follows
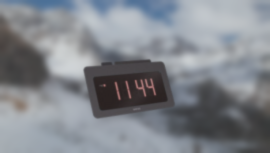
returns 11,44
